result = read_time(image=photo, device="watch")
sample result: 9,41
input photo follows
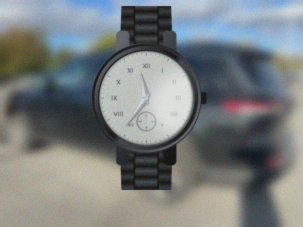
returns 11,36
